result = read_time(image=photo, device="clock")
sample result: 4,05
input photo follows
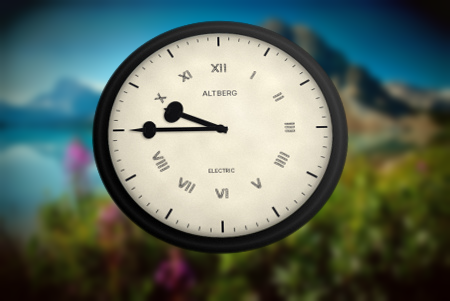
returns 9,45
